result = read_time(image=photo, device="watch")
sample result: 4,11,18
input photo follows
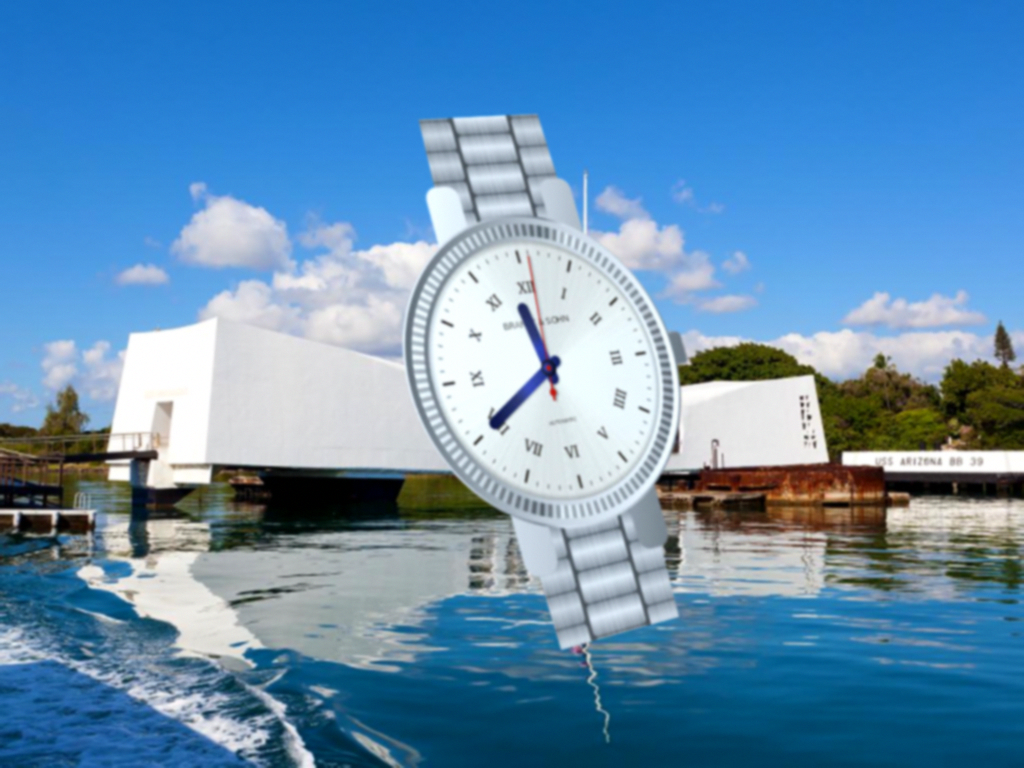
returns 11,40,01
